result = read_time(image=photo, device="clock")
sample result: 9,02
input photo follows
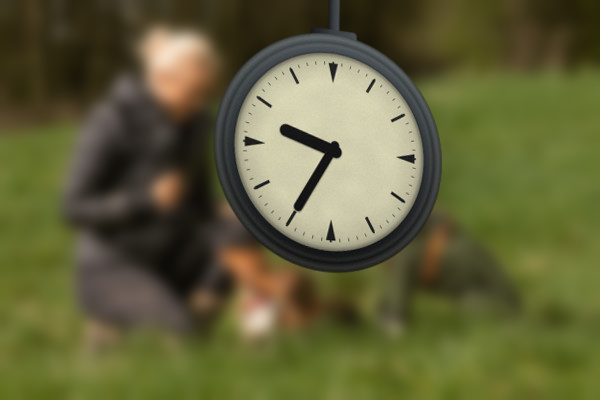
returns 9,35
